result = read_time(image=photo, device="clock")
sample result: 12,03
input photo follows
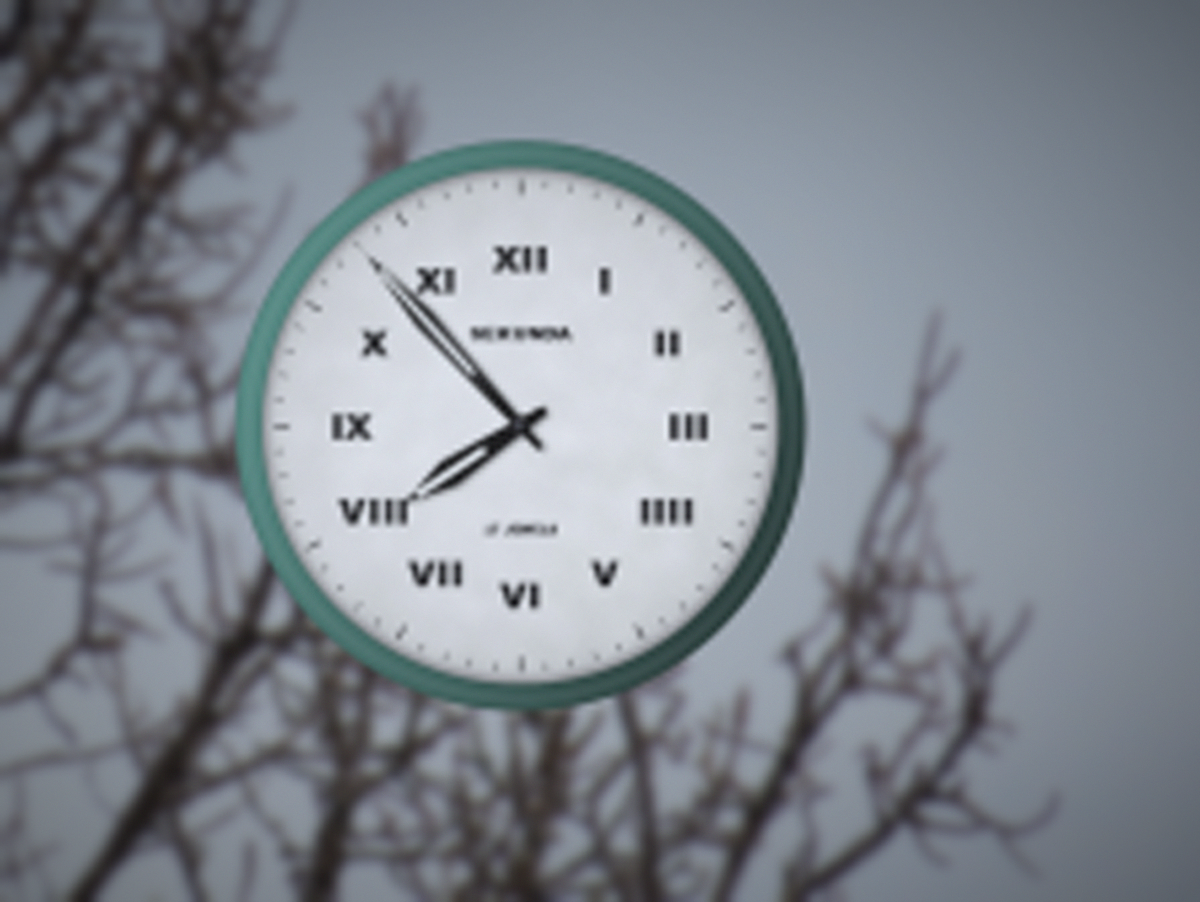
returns 7,53
